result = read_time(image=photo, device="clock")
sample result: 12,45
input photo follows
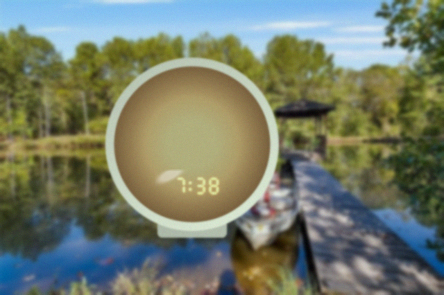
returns 7,38
